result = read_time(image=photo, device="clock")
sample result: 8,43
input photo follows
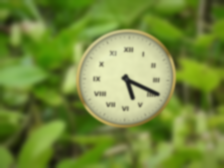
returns 5,19
